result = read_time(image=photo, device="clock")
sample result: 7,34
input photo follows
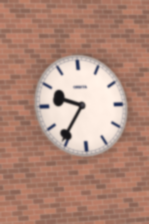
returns 9,36
